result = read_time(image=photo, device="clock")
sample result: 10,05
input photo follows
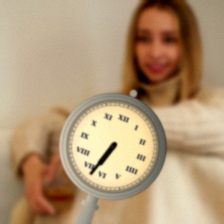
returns 6,33
